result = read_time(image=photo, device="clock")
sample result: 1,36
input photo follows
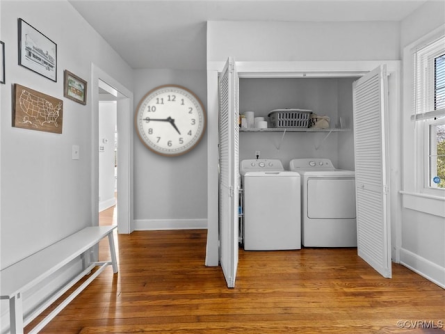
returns 4,45
